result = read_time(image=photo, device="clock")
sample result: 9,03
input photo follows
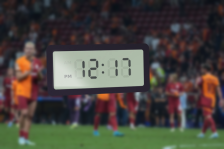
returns 12,17
